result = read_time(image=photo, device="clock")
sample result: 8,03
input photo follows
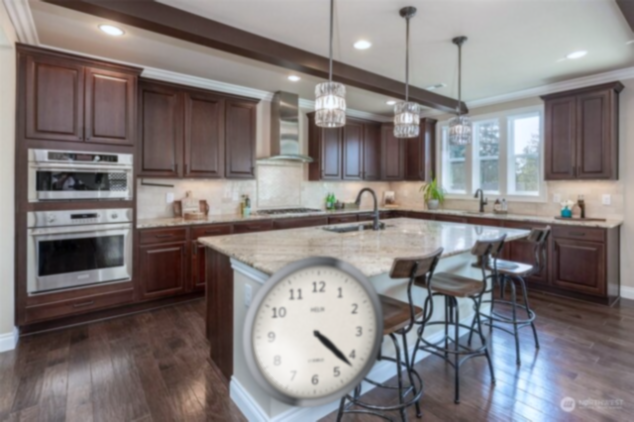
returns 4,22
